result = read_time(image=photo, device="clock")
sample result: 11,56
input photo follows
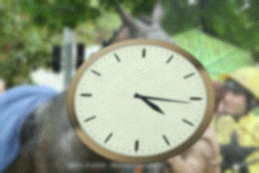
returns 4,16
